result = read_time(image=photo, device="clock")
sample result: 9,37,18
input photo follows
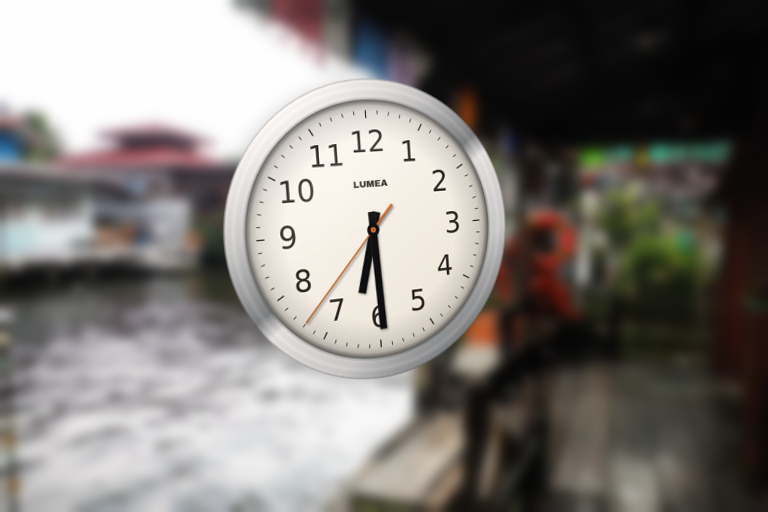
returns 6,29,37
